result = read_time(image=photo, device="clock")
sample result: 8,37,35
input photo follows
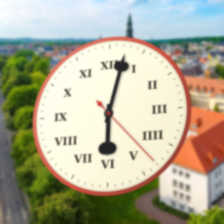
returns 6,02,23
